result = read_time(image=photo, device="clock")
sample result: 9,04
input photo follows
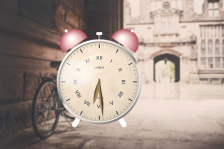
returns 6,29
